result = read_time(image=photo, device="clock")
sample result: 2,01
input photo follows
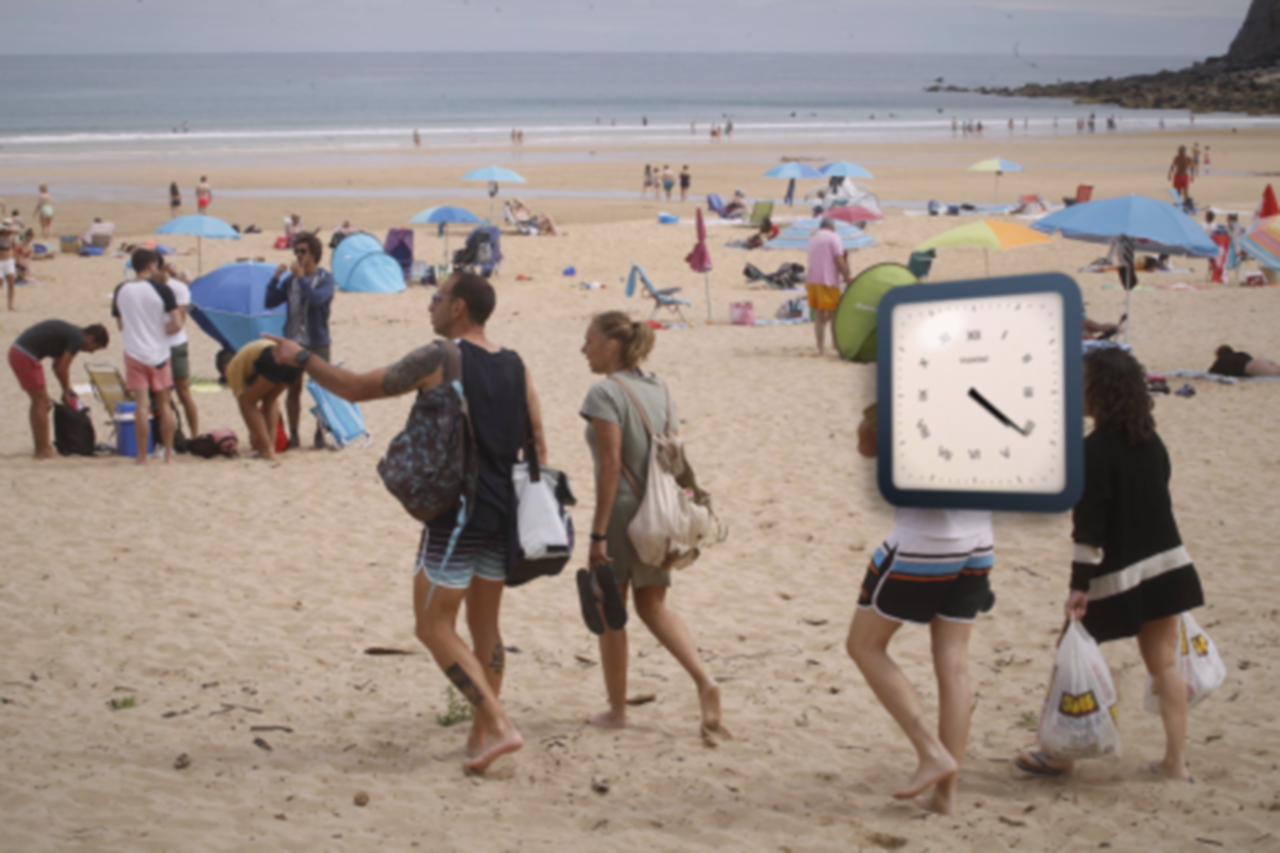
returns 4,21
